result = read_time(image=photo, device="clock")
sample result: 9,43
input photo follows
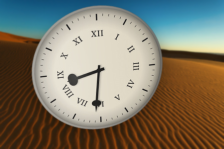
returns 8,31
